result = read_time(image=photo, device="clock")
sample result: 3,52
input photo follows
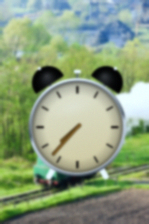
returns 7,37
